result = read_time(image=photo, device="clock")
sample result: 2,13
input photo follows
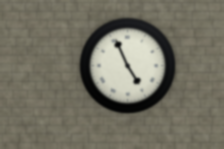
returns 4,56
